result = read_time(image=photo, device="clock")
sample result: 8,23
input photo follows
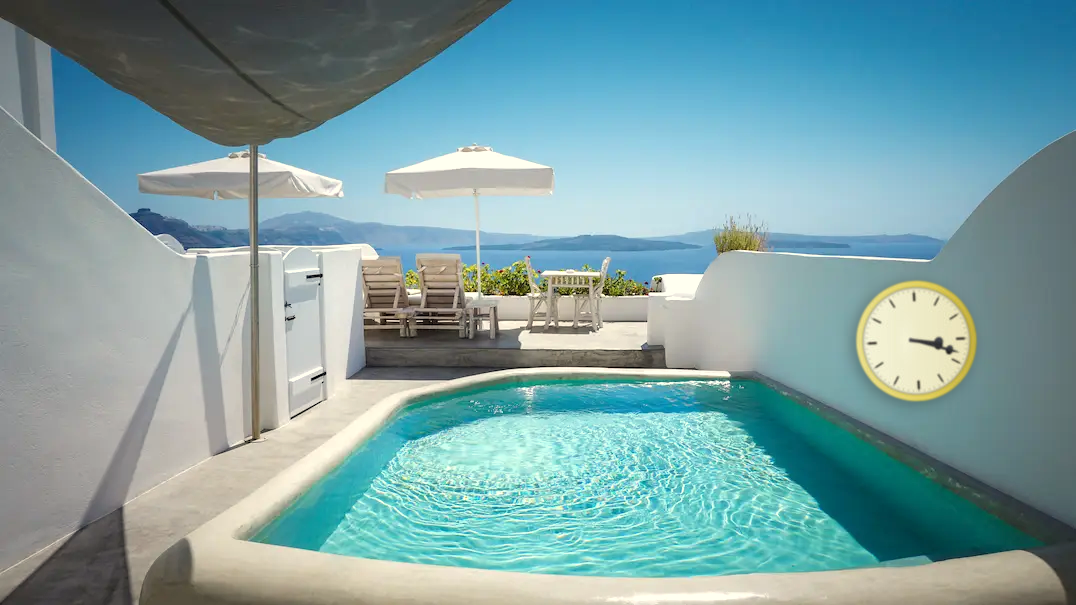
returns 3,18
